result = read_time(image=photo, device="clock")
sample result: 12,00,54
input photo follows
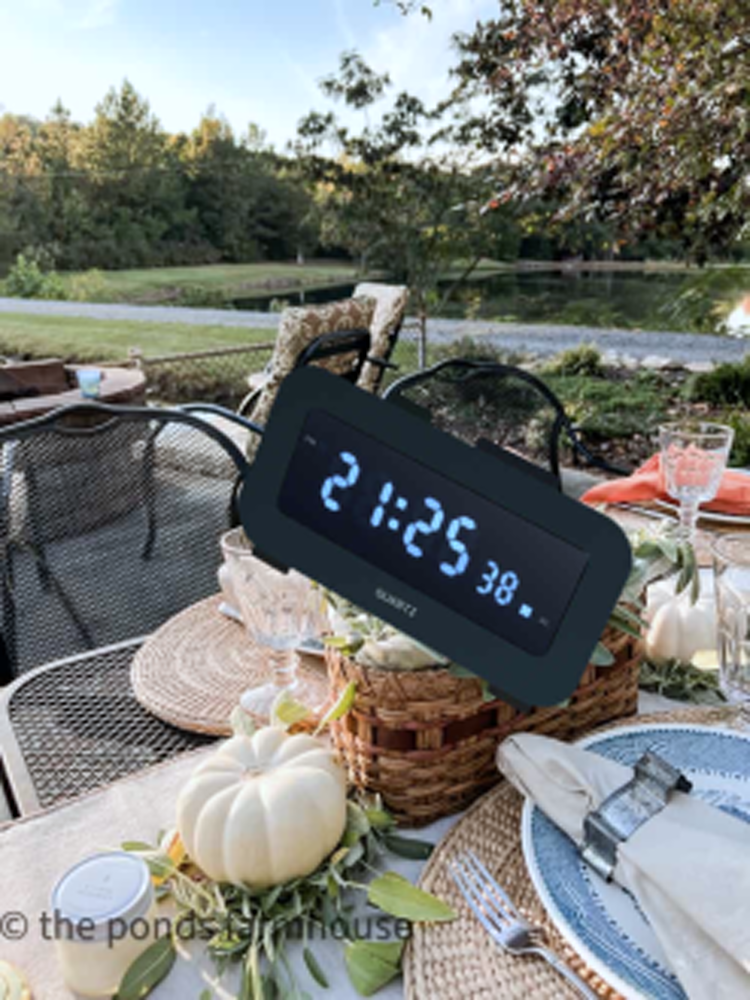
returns 21,25,38
